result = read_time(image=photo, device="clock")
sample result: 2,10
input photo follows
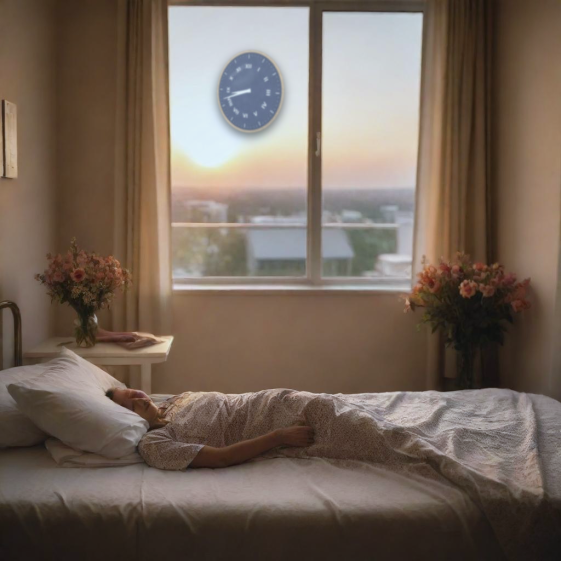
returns 8,42
